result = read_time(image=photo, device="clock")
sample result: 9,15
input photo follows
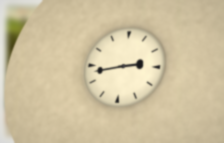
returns 2,43
